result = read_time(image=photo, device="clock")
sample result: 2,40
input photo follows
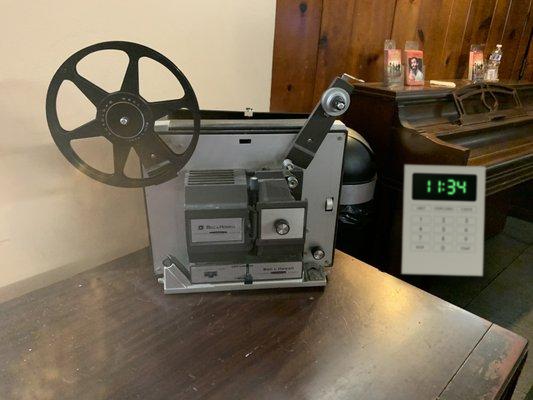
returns 11,34
